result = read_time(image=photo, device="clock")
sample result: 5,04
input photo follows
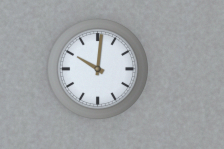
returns 10,01
